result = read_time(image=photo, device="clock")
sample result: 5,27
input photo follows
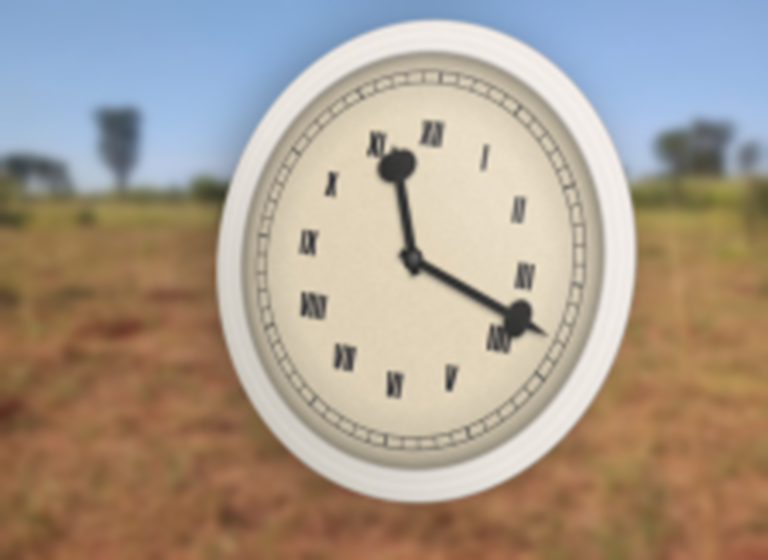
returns 11,18
